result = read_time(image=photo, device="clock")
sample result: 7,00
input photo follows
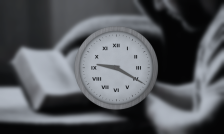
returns 9,20
